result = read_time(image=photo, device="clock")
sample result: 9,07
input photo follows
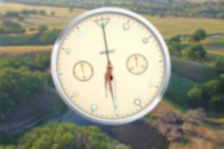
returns 6,30
